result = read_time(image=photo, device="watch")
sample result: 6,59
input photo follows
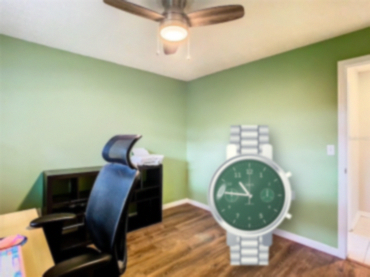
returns 10,46
